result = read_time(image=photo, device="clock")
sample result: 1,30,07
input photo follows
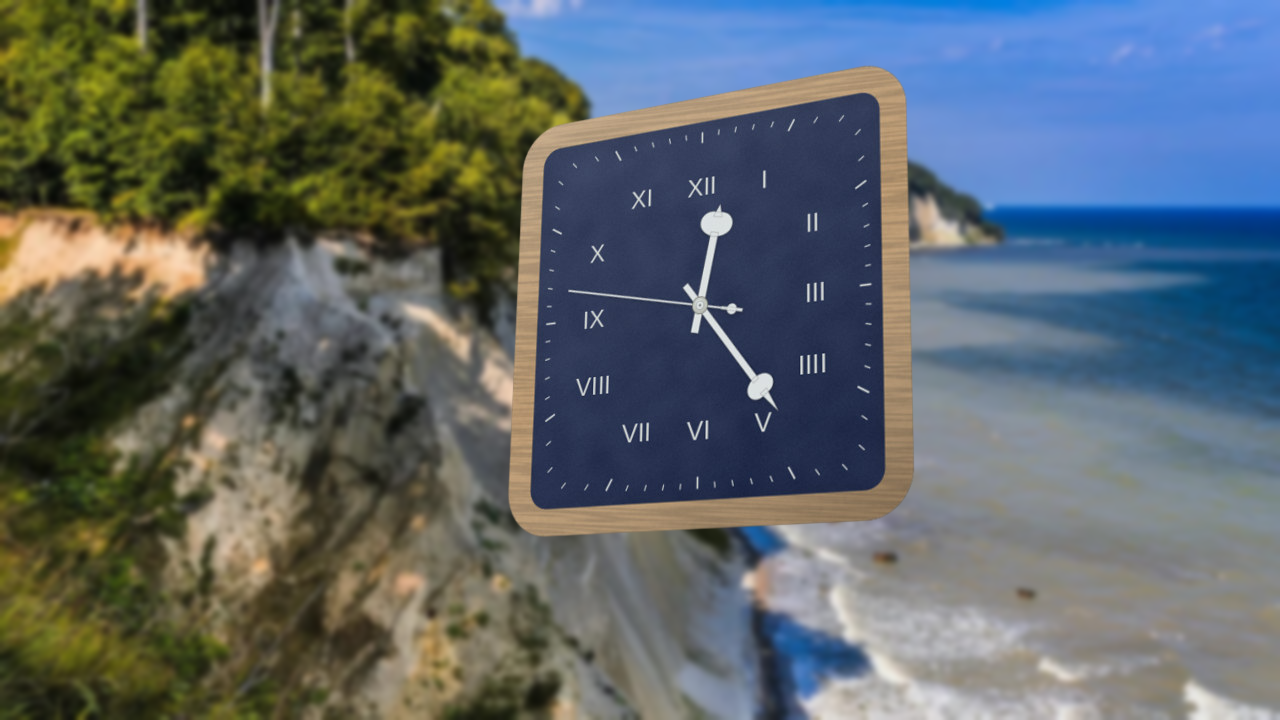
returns 12,23,47
